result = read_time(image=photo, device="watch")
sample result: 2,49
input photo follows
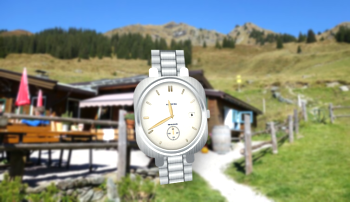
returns 11,41
